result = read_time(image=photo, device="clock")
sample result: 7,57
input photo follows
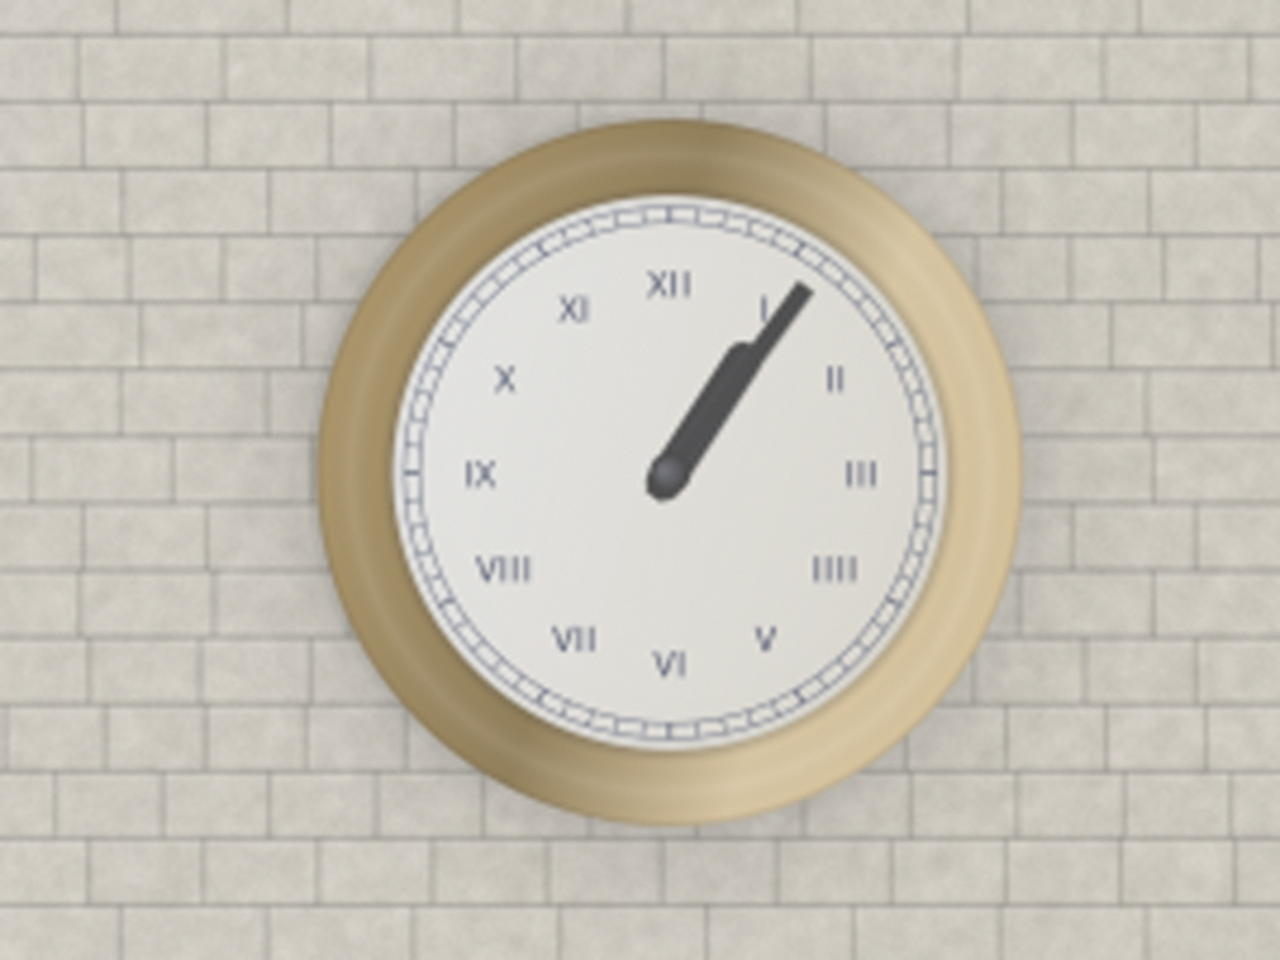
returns 1,06
